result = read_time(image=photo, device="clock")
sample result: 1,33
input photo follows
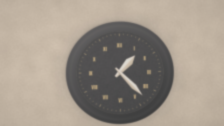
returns 1,23
